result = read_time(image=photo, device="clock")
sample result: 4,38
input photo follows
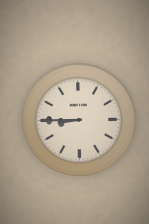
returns 8,45
